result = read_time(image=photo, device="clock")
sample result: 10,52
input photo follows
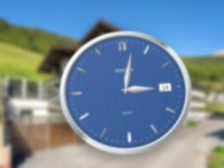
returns 3,02
